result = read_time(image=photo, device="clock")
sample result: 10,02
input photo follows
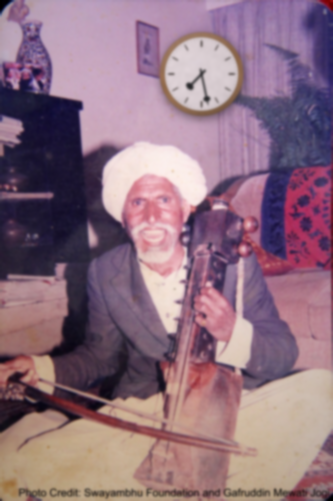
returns 7,28
